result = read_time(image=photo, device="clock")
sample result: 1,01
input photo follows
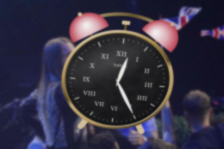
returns 12,25
